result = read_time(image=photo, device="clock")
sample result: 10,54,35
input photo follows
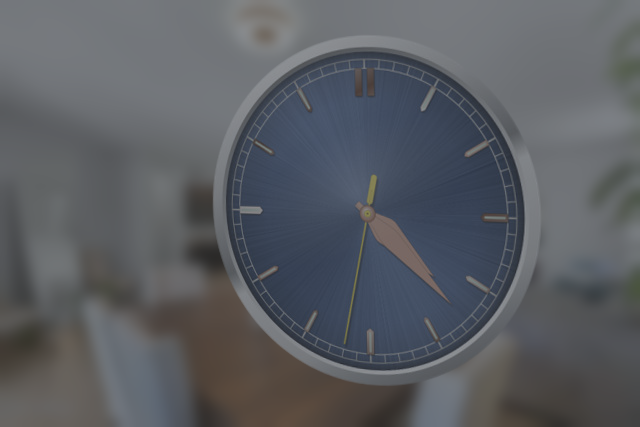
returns 4,22,32
